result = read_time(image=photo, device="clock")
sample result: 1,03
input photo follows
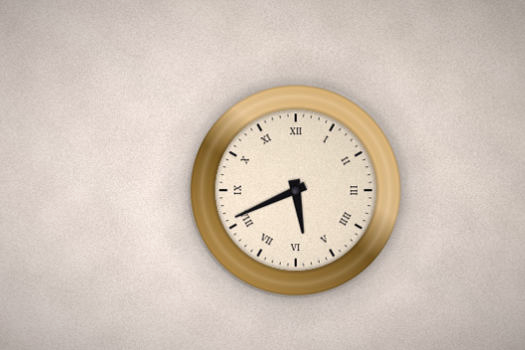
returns 5,41
